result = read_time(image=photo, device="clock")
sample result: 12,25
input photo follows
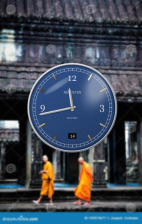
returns 11,43
